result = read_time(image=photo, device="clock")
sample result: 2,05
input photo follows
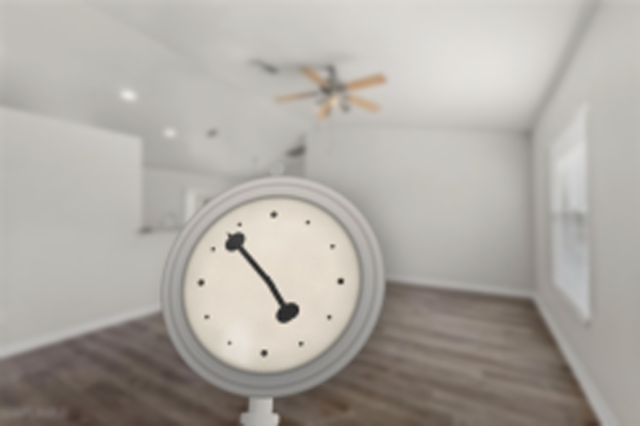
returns 4,53
